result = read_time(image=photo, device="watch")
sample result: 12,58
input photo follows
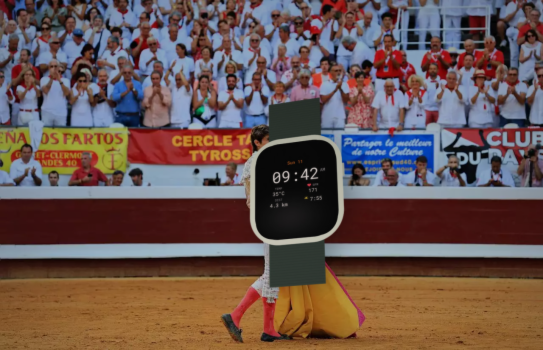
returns 9,42
